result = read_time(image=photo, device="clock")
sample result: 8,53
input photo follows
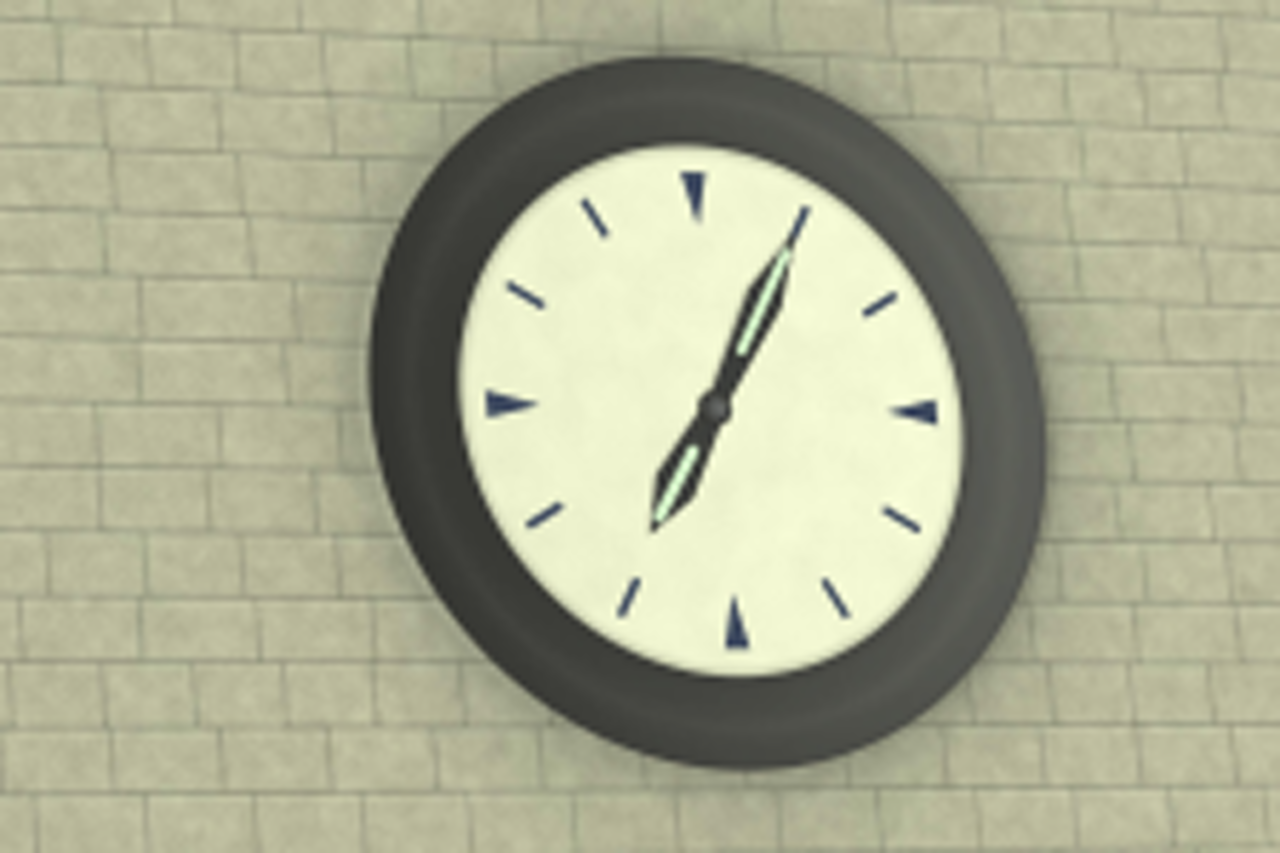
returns 7,05
